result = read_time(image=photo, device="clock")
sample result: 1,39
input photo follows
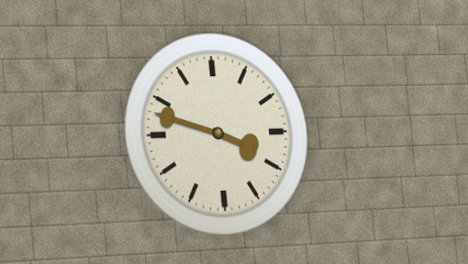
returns 3,48
